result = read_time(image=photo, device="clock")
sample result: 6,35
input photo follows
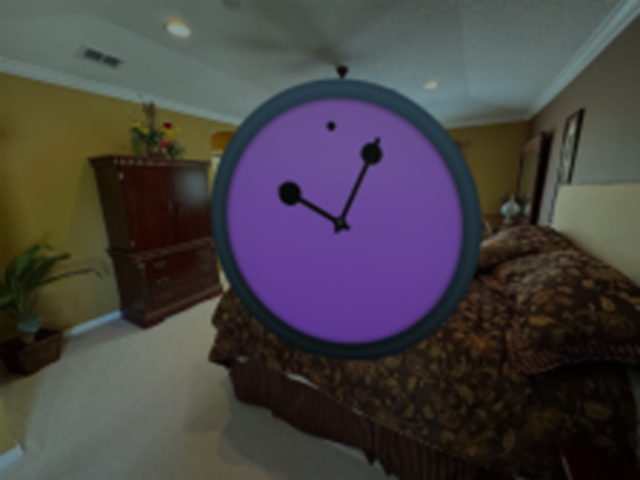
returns 10,05
